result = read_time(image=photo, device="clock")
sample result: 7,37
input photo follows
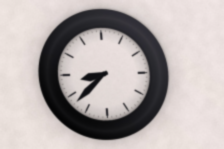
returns 8,38
